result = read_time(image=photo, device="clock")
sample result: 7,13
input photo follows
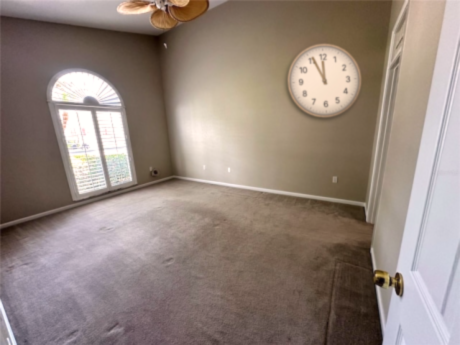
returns 11,56
